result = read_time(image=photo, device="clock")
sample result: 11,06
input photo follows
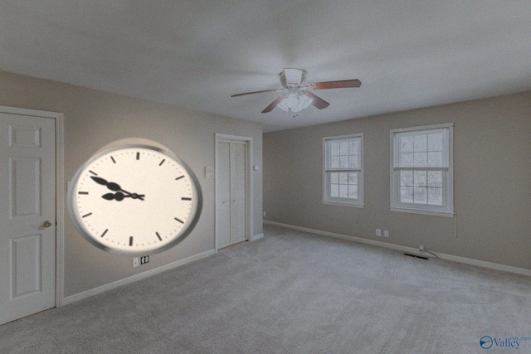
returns 8,49
